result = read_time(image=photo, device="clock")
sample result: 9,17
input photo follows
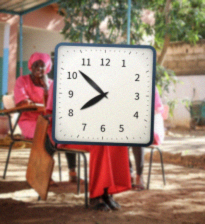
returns 7,52
